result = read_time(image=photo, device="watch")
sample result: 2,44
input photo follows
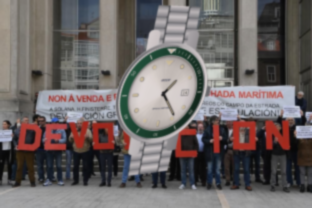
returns 1,24
